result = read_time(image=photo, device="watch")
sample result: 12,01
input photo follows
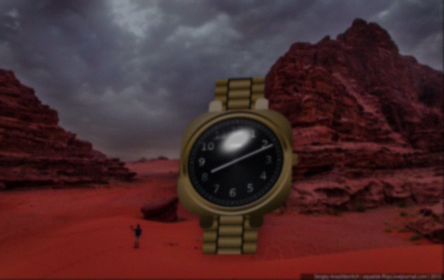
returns 8,11
